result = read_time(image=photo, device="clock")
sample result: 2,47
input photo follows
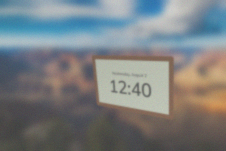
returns 12,40
